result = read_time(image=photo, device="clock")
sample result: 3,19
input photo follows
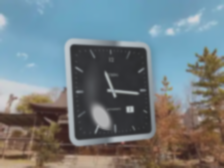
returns 11,16
